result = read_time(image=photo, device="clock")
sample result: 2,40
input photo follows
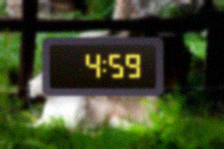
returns 4,59
